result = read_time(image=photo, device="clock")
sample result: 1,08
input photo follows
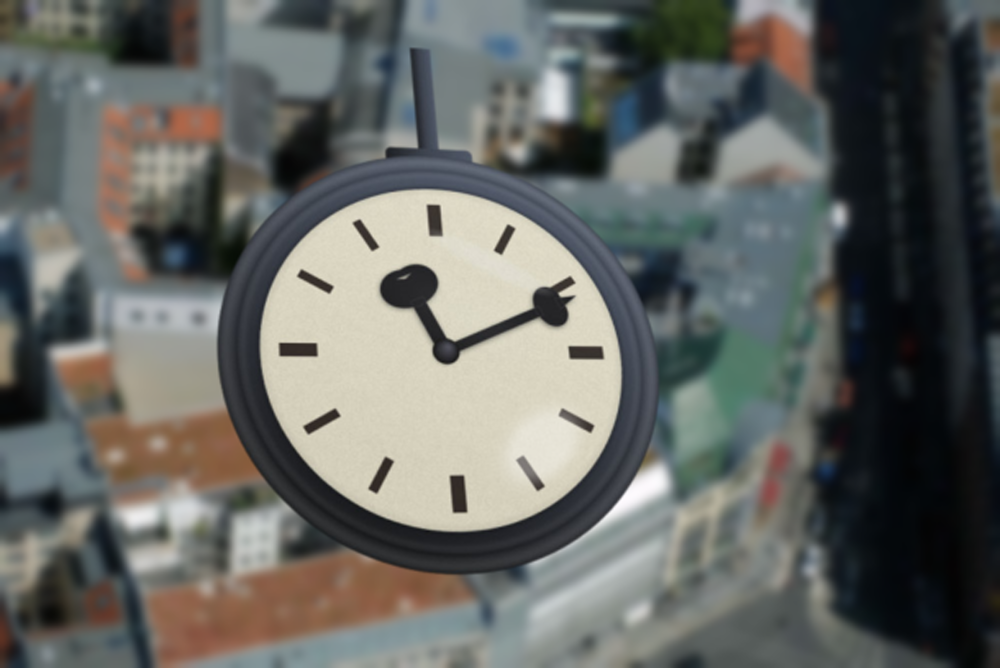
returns 11,11
